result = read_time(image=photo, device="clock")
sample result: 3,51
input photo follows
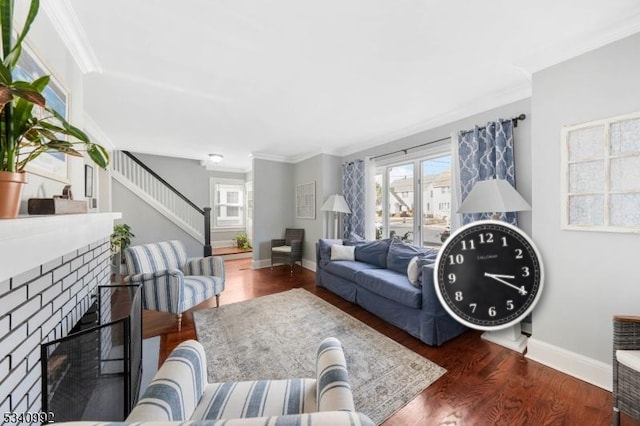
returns 3,20
